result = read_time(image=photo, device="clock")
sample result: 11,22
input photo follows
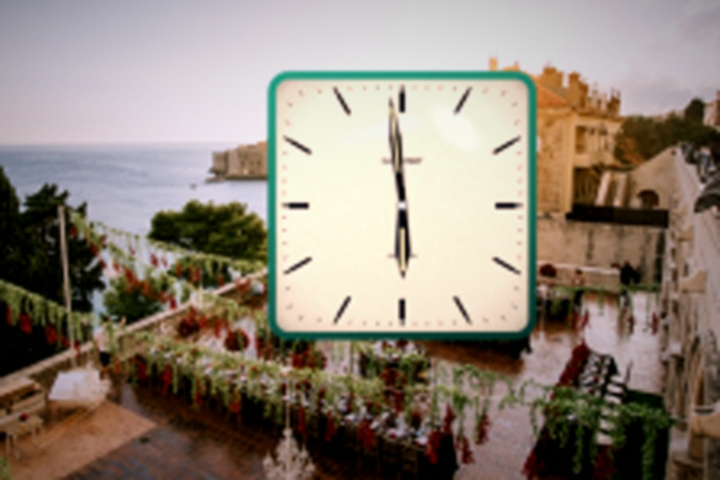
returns 5,59
